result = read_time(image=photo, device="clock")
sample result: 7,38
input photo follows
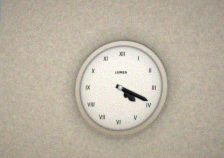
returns 4,19
